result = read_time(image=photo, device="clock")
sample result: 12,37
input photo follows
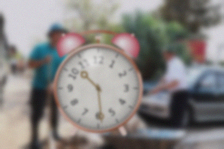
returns 10,29
